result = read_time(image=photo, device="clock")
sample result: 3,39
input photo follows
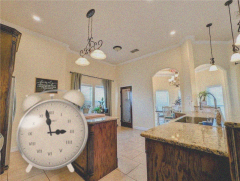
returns 2,58
